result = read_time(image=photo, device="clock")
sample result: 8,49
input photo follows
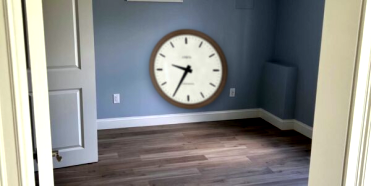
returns 9,35
